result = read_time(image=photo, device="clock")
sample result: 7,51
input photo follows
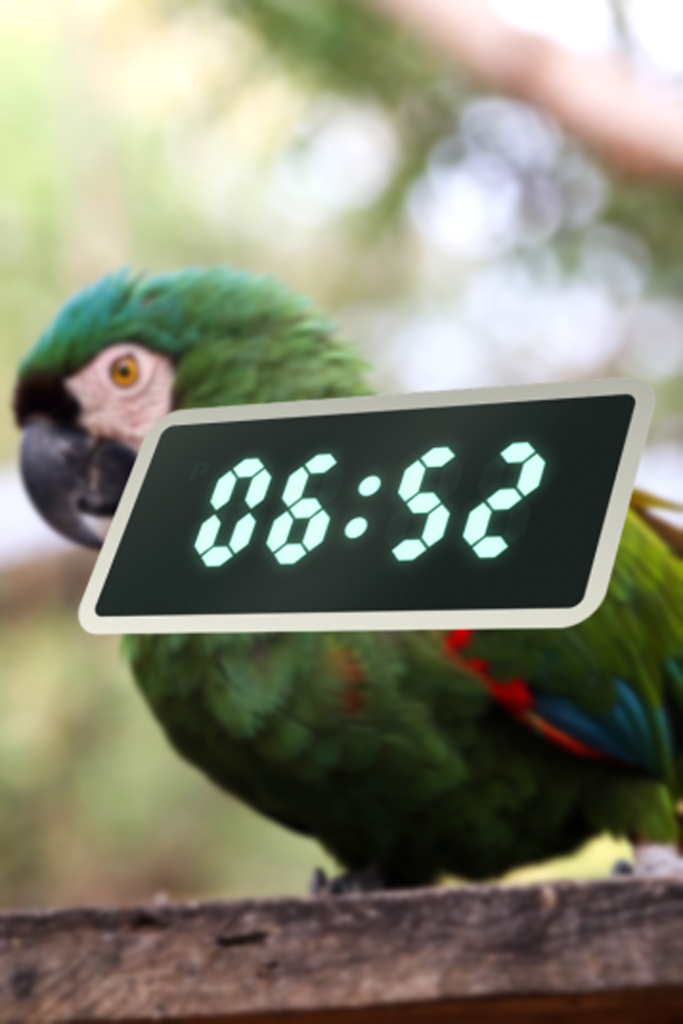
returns 6,52
